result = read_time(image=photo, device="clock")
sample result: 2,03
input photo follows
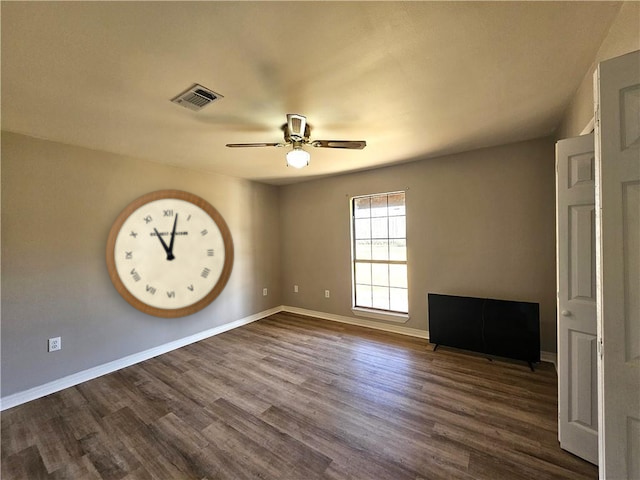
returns 11,02
